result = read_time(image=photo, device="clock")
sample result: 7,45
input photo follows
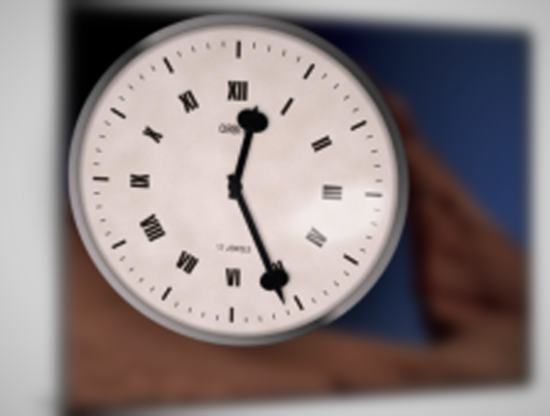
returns 12,26
